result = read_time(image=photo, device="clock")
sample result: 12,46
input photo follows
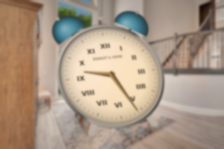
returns 9,26
